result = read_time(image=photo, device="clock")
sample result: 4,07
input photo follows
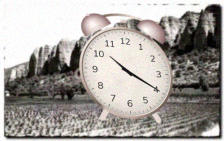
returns 10,20
